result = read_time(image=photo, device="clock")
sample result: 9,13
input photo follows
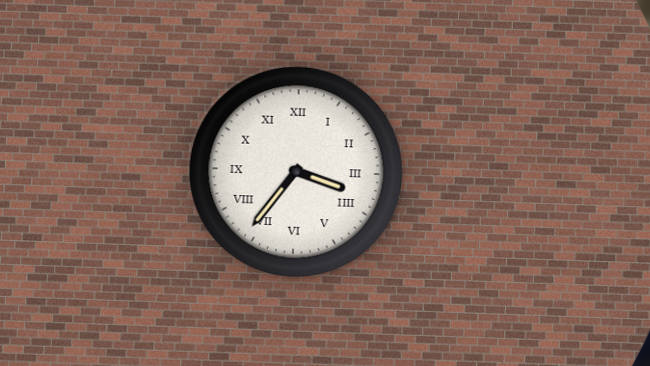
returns 3,36
